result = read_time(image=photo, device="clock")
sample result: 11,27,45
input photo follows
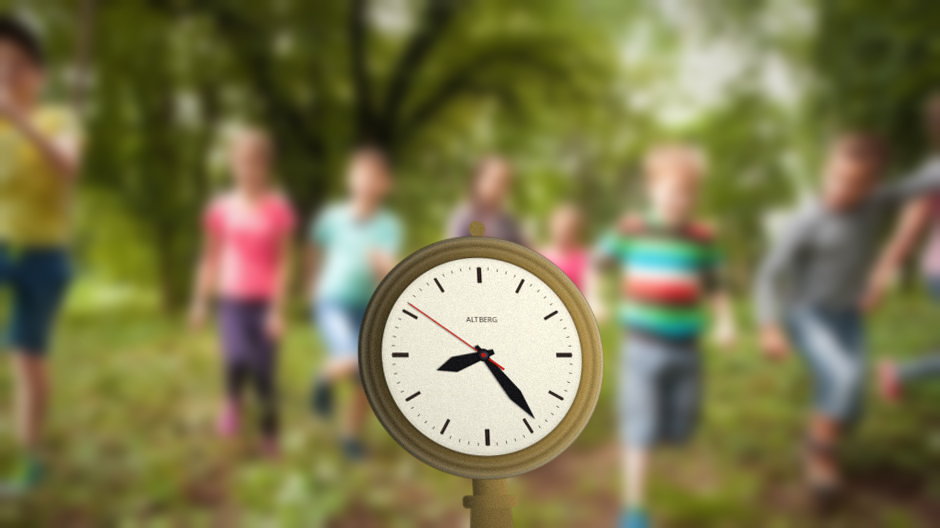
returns 8,23,51
